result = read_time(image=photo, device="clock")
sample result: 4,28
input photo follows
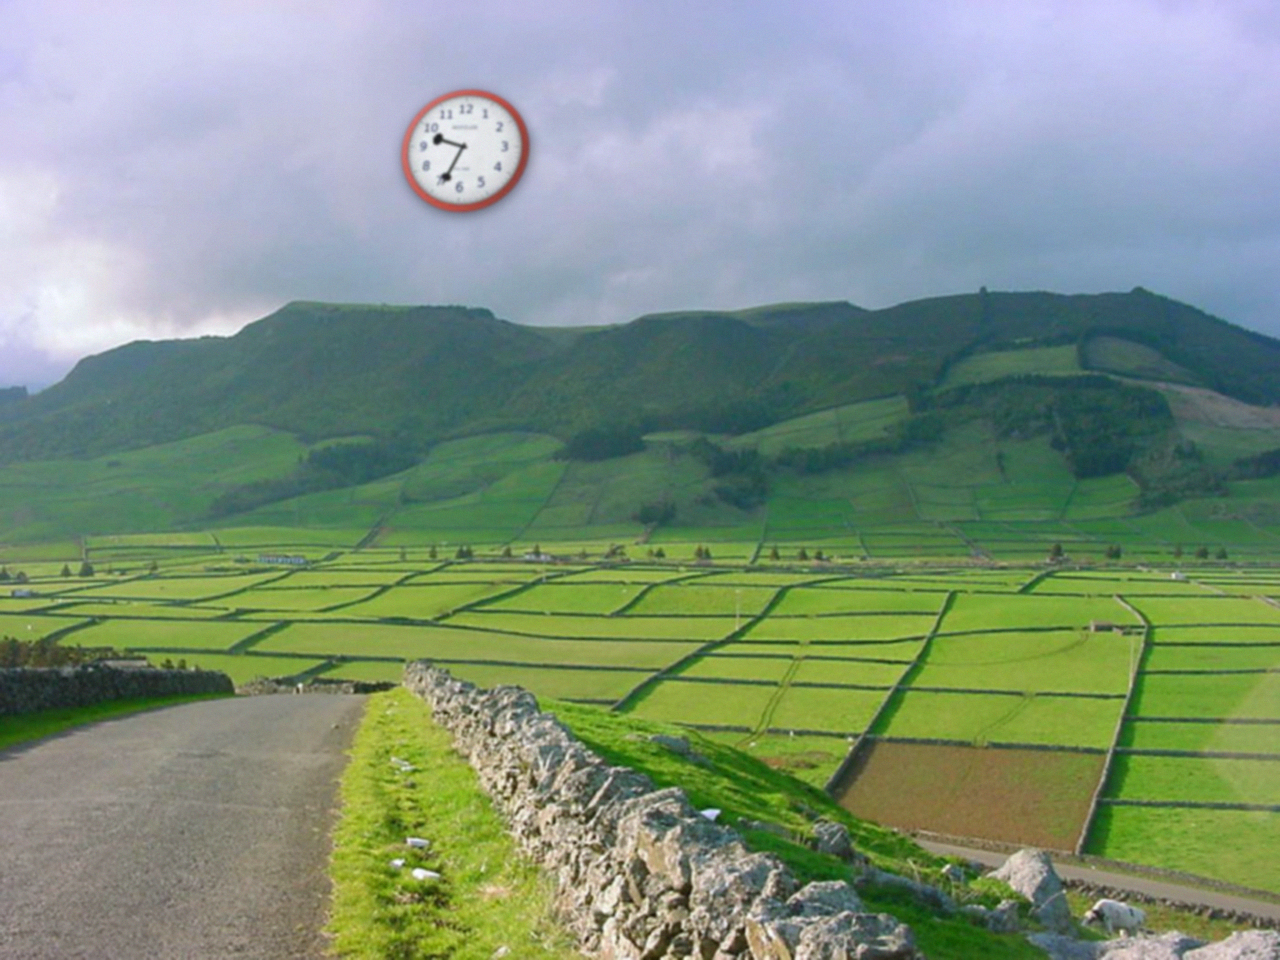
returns 9,34
